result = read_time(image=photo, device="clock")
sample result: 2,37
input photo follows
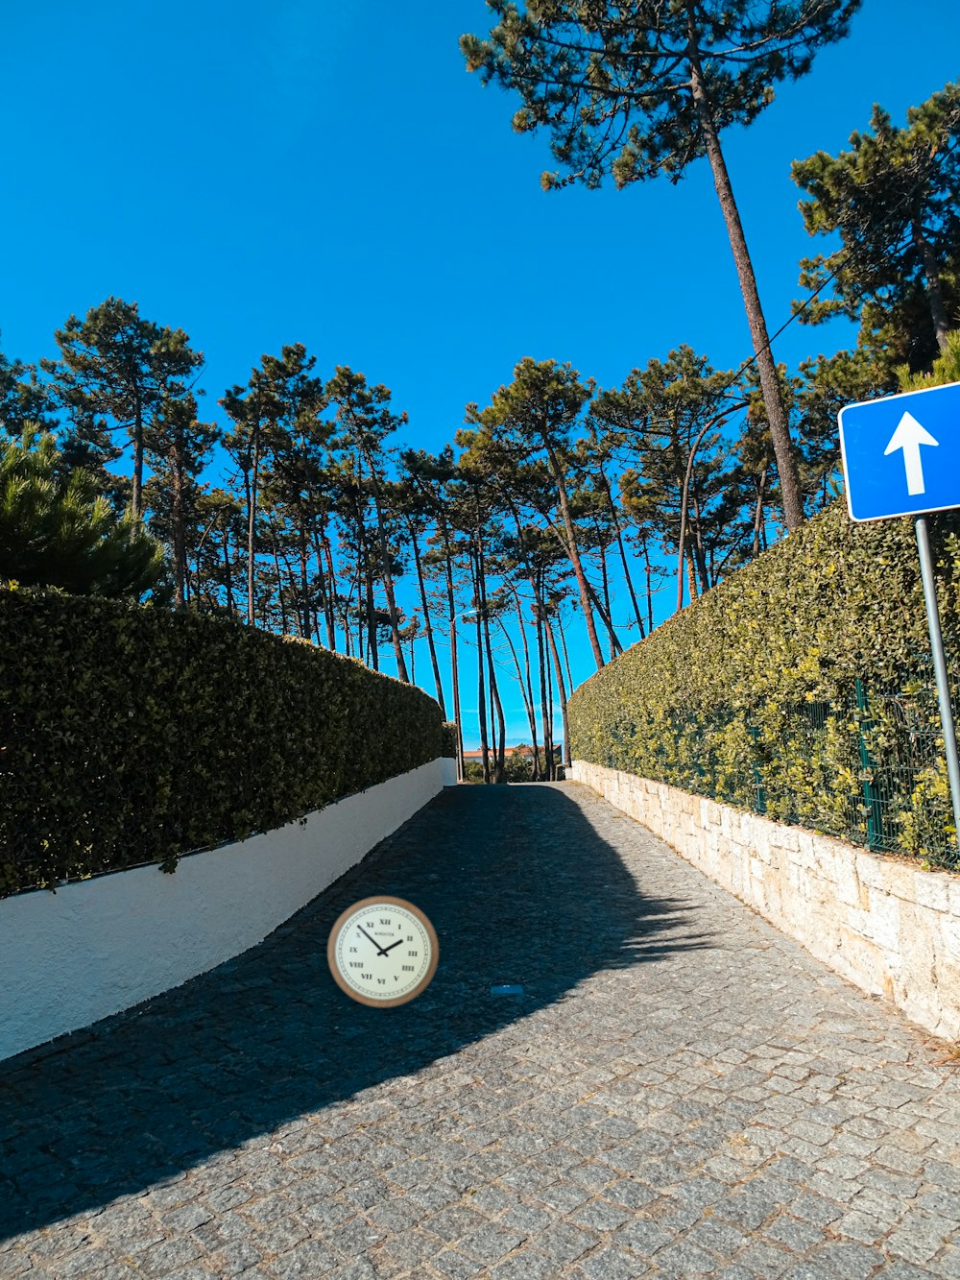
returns 1,52
